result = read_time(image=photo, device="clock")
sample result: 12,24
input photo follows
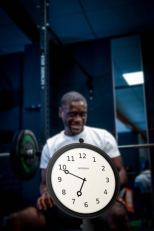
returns 6,49
